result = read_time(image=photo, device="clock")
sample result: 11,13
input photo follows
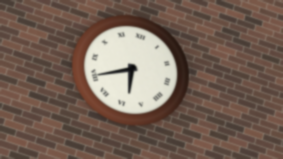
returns 5,40
